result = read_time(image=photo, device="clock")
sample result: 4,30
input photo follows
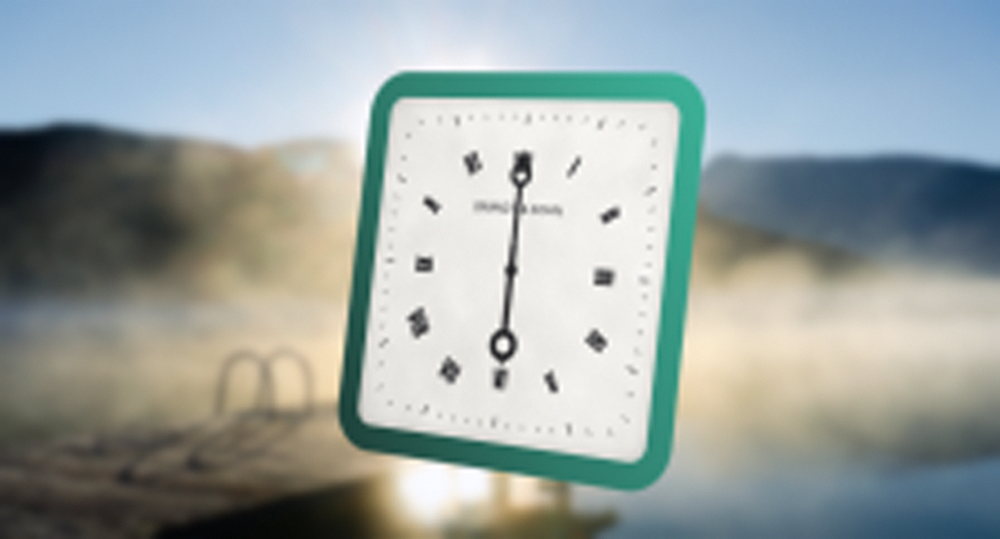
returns 6,00
